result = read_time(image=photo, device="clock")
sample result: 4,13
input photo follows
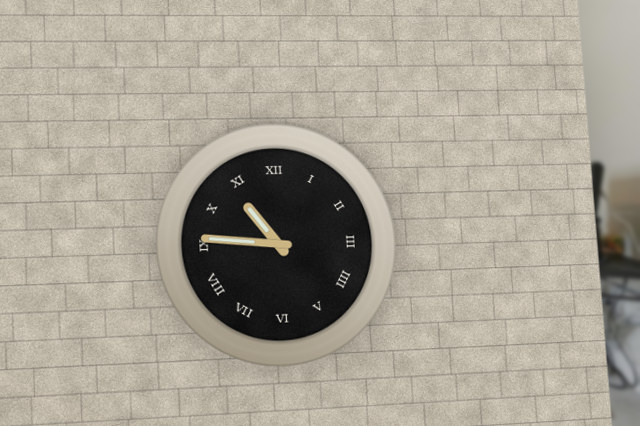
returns 10,46
